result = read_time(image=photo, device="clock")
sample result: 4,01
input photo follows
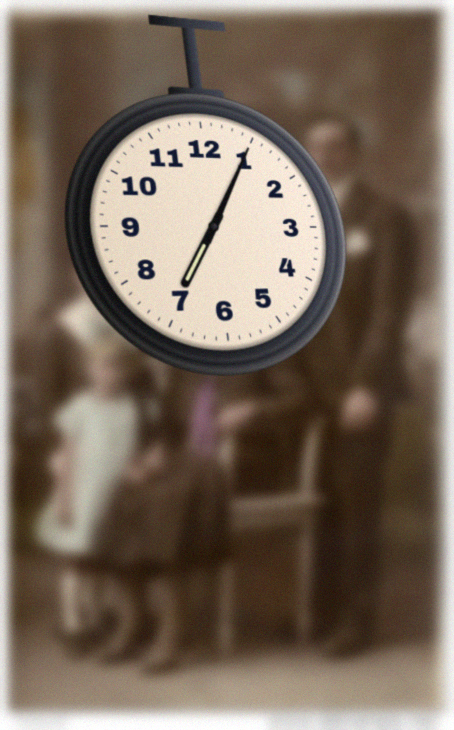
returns 7,05
